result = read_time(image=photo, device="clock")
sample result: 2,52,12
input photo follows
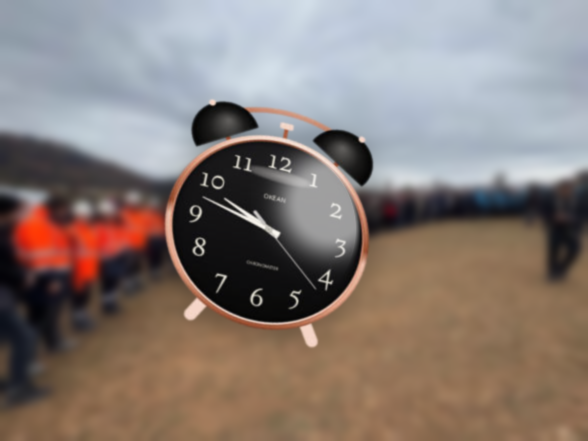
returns 9,47,22
